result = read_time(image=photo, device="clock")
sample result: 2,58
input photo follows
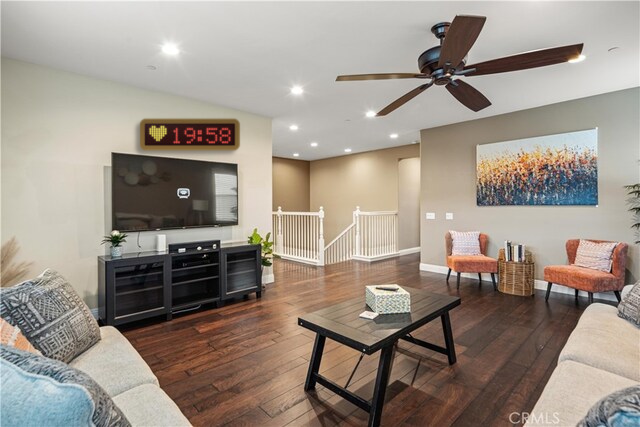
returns 19,58
